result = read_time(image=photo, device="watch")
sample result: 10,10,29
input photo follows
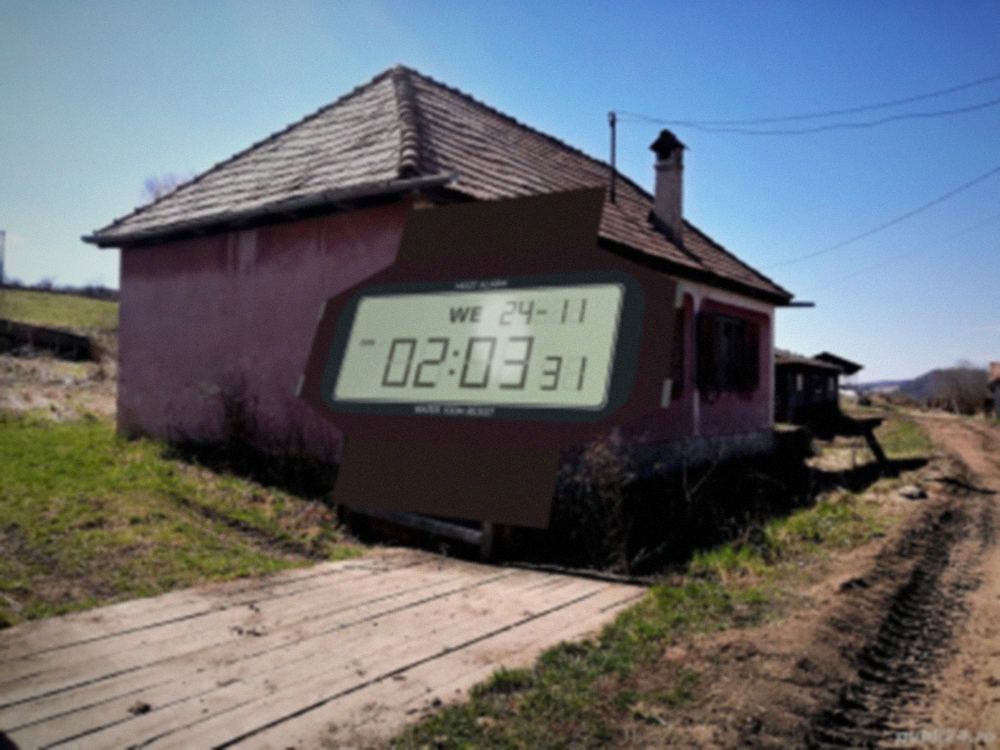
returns 2,03,31
